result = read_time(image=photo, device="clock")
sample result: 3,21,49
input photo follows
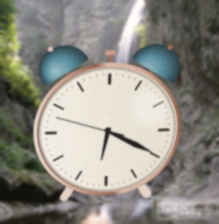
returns 6,19,48
